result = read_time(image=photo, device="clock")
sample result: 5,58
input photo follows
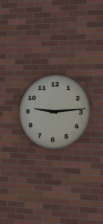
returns 9,14
